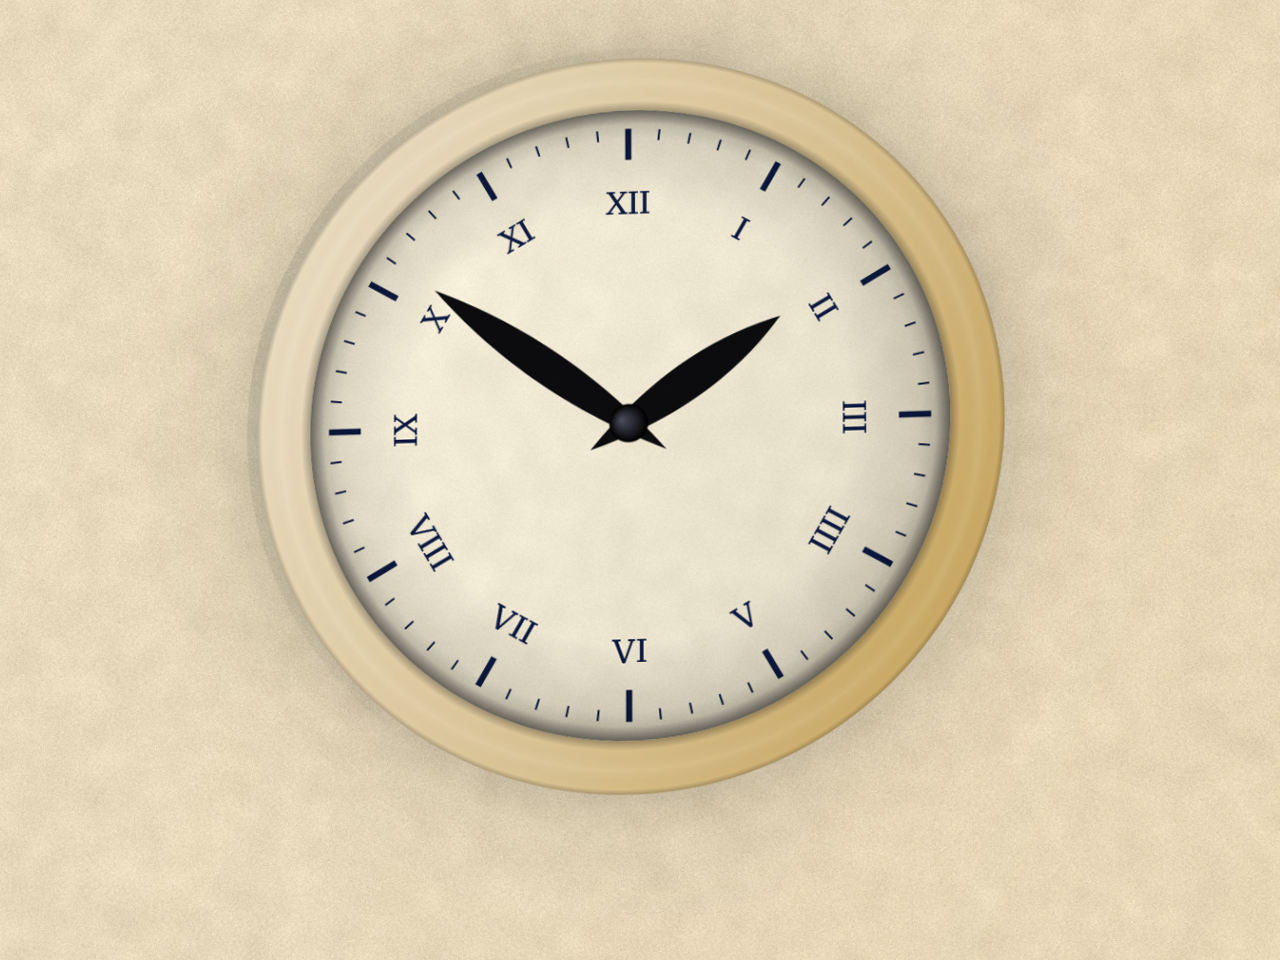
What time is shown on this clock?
1:51
